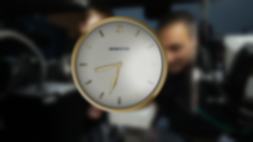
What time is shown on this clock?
8:33
